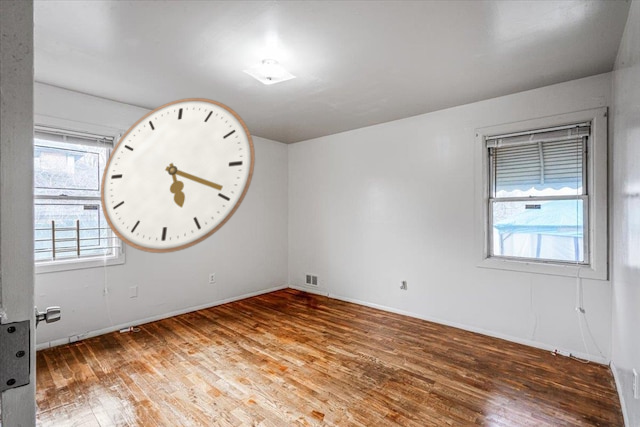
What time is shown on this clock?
5:19
